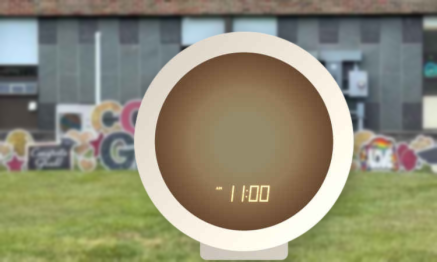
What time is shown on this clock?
11:00
